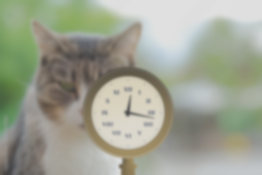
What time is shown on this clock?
12:17
